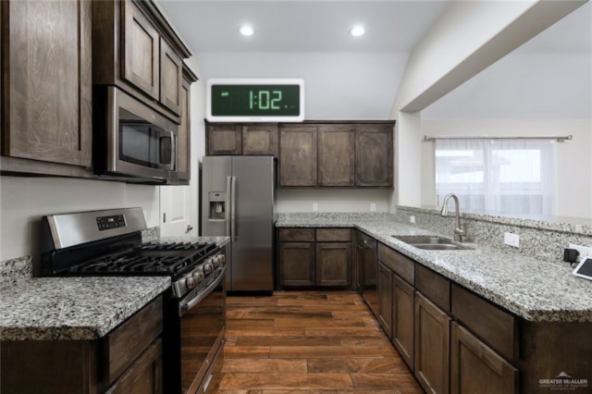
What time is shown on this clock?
1:02
